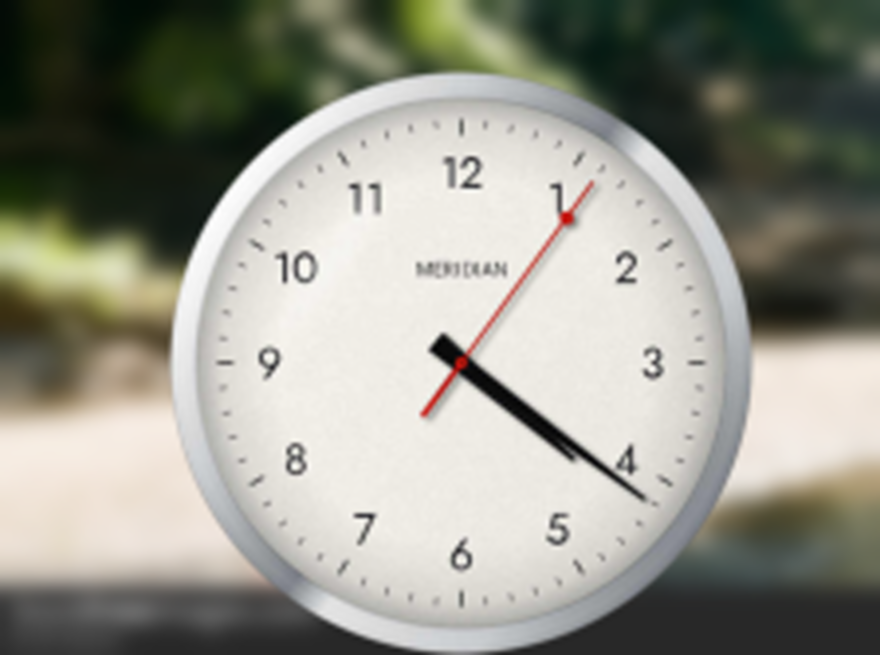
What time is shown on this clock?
4:21:06
